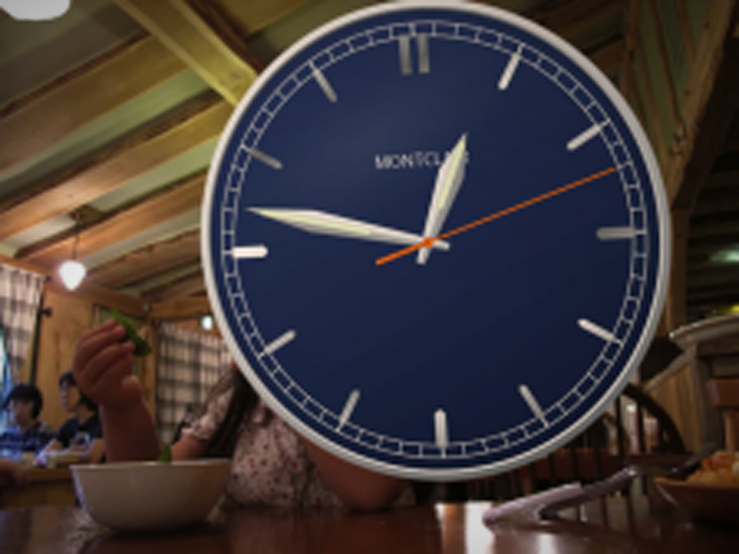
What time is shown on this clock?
12:47:12
